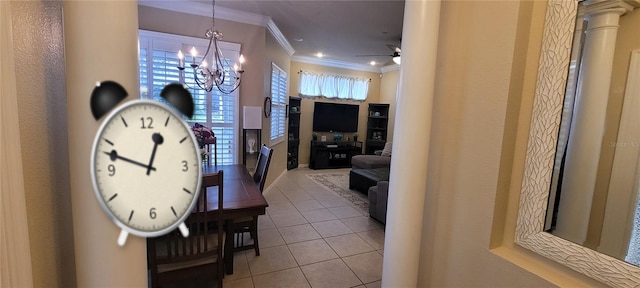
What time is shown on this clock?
12:48
